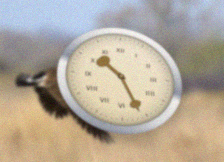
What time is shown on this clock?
10:26
